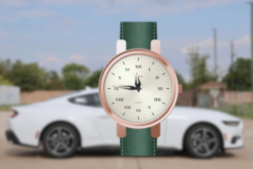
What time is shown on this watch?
11:46
